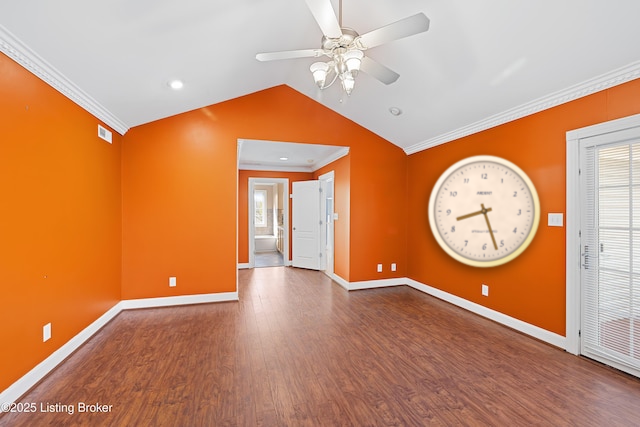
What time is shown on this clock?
8:27
